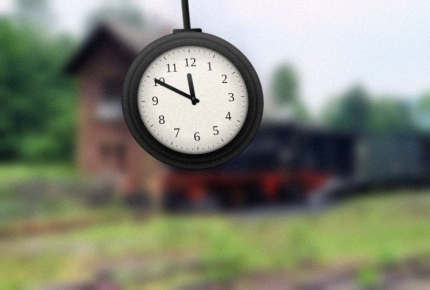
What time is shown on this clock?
11:50
